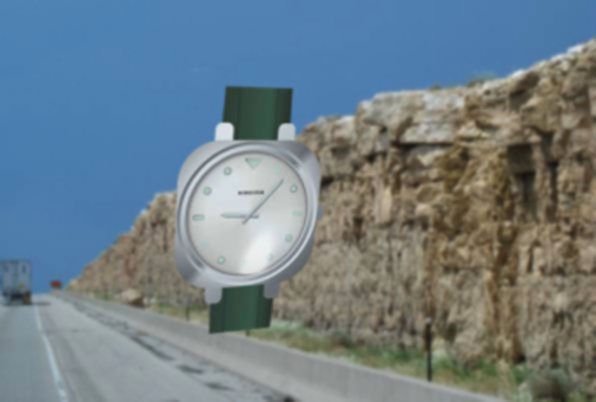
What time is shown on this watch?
9:07
